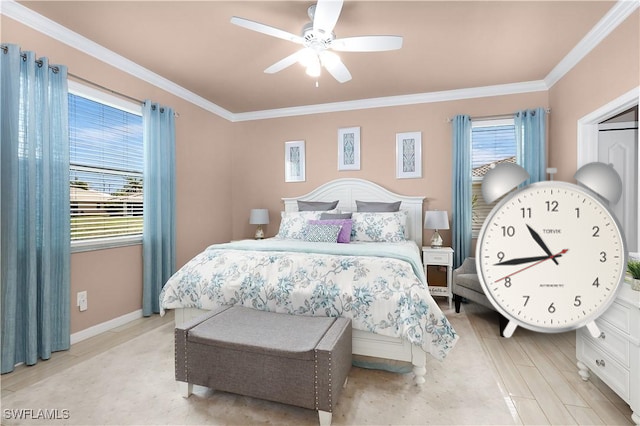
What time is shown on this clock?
10:43:41
